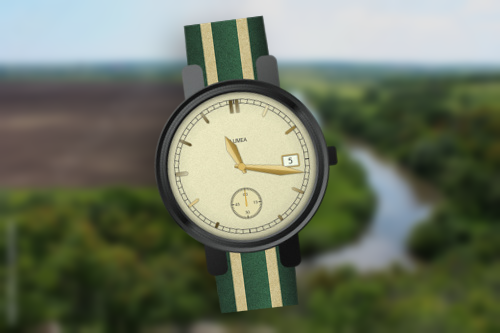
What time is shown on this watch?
11:17
